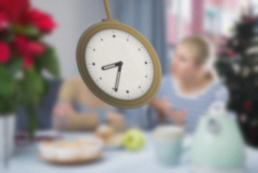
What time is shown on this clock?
8:34
